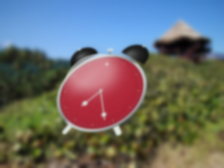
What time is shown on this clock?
7:27
